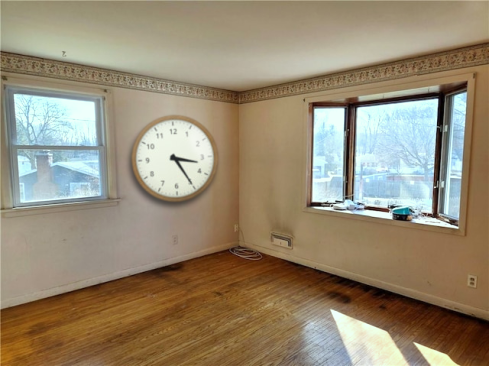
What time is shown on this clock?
3:25
